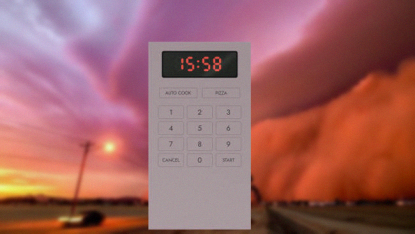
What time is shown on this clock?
15:58
